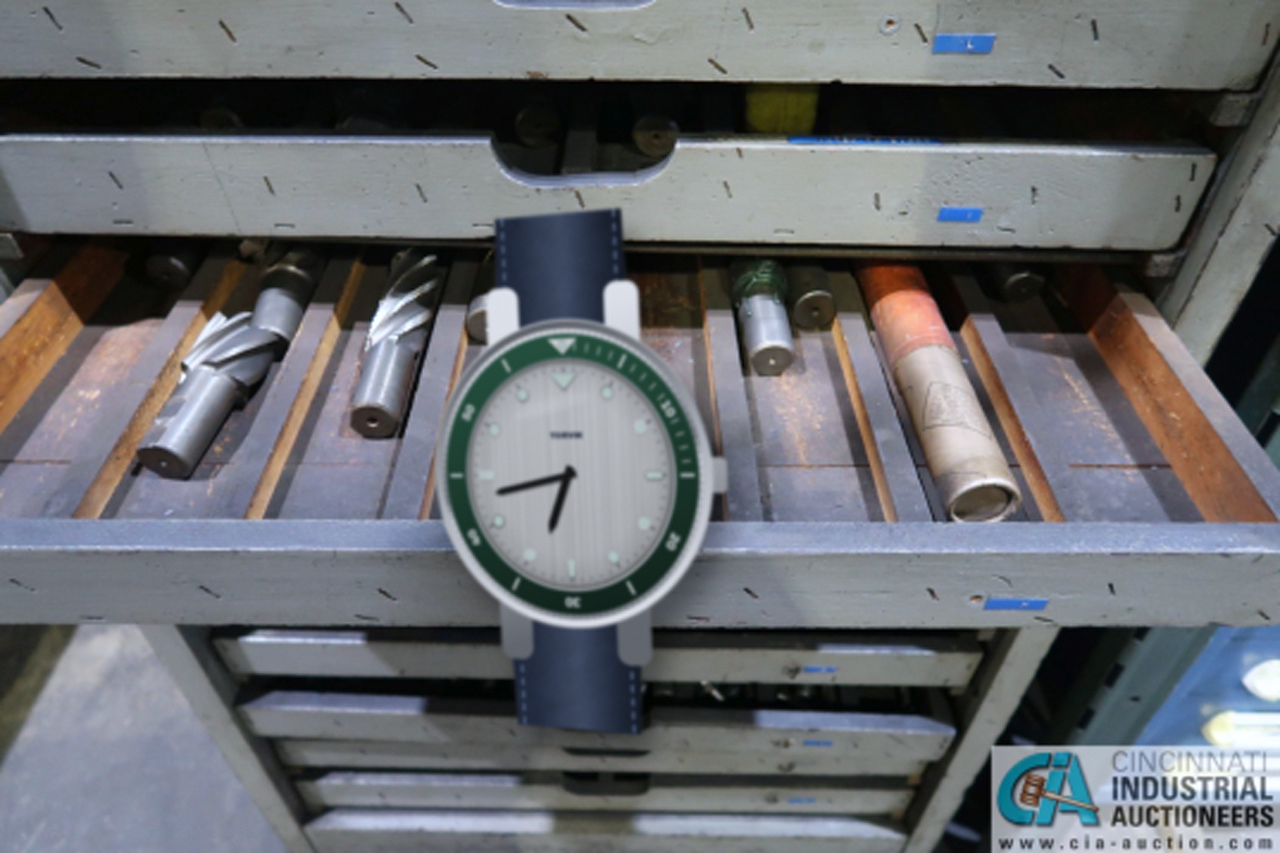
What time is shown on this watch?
6:43
